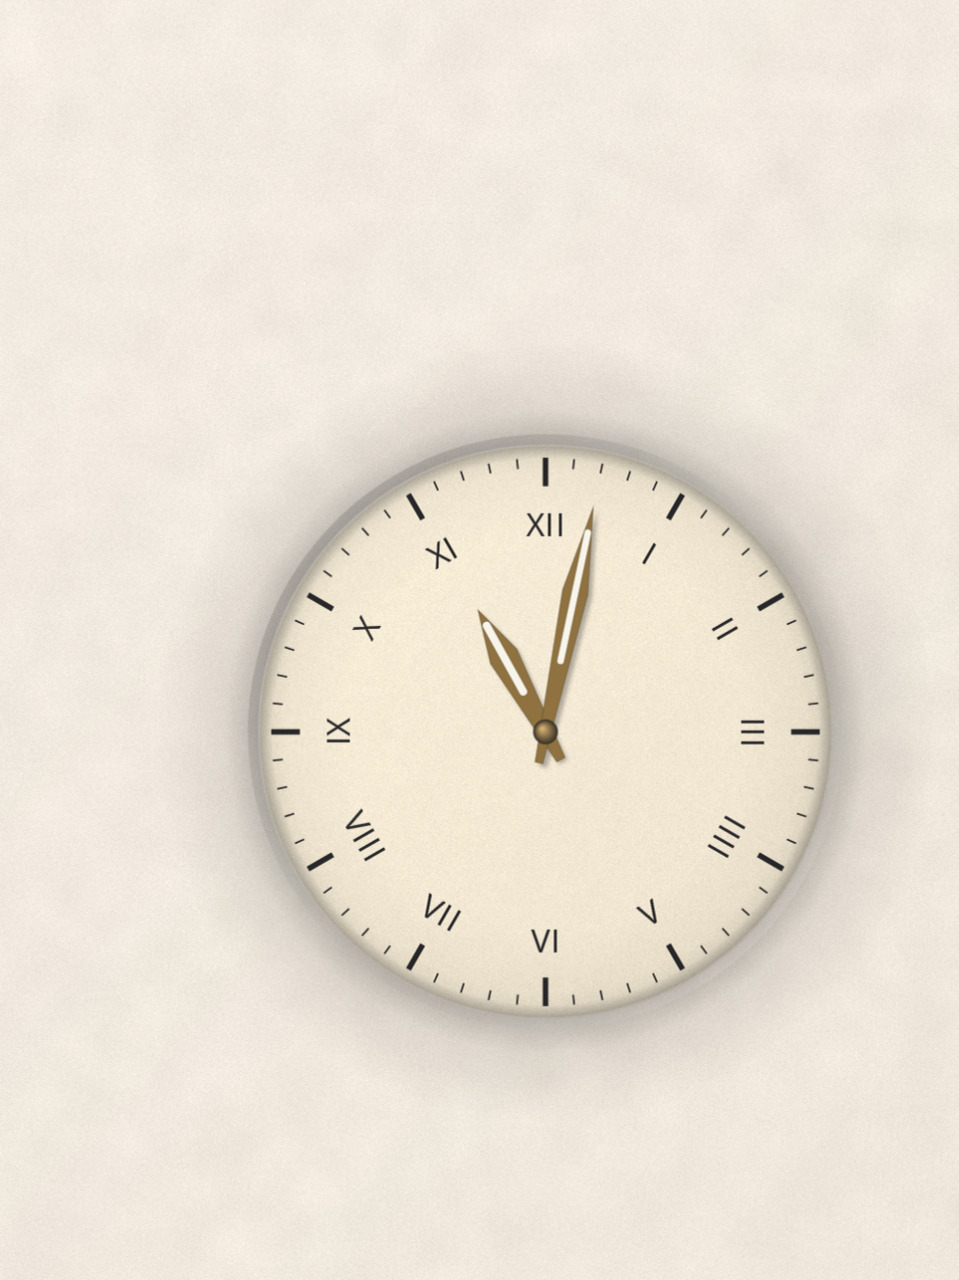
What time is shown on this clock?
11:02
